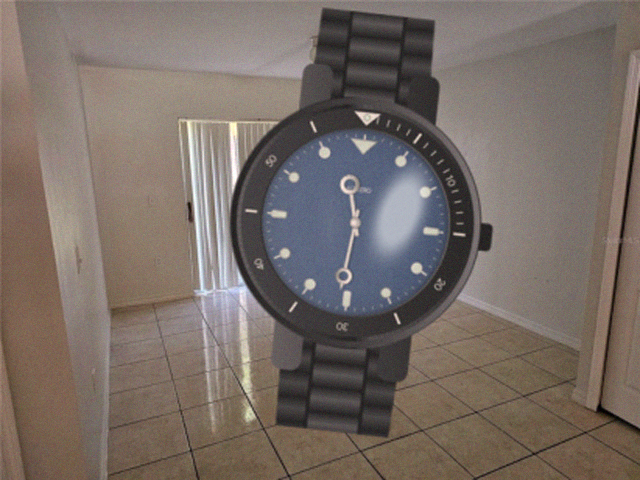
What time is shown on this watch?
11:31
